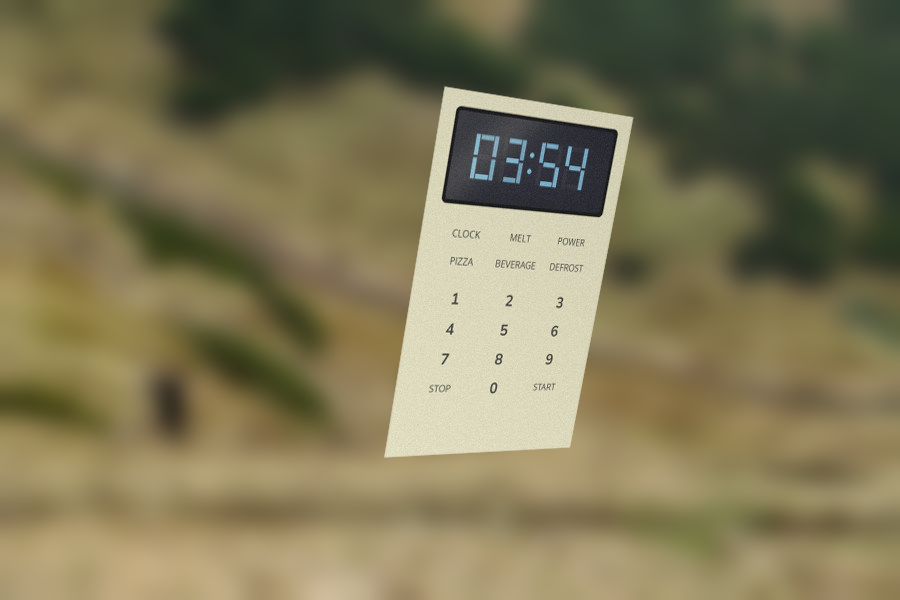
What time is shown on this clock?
3:54
